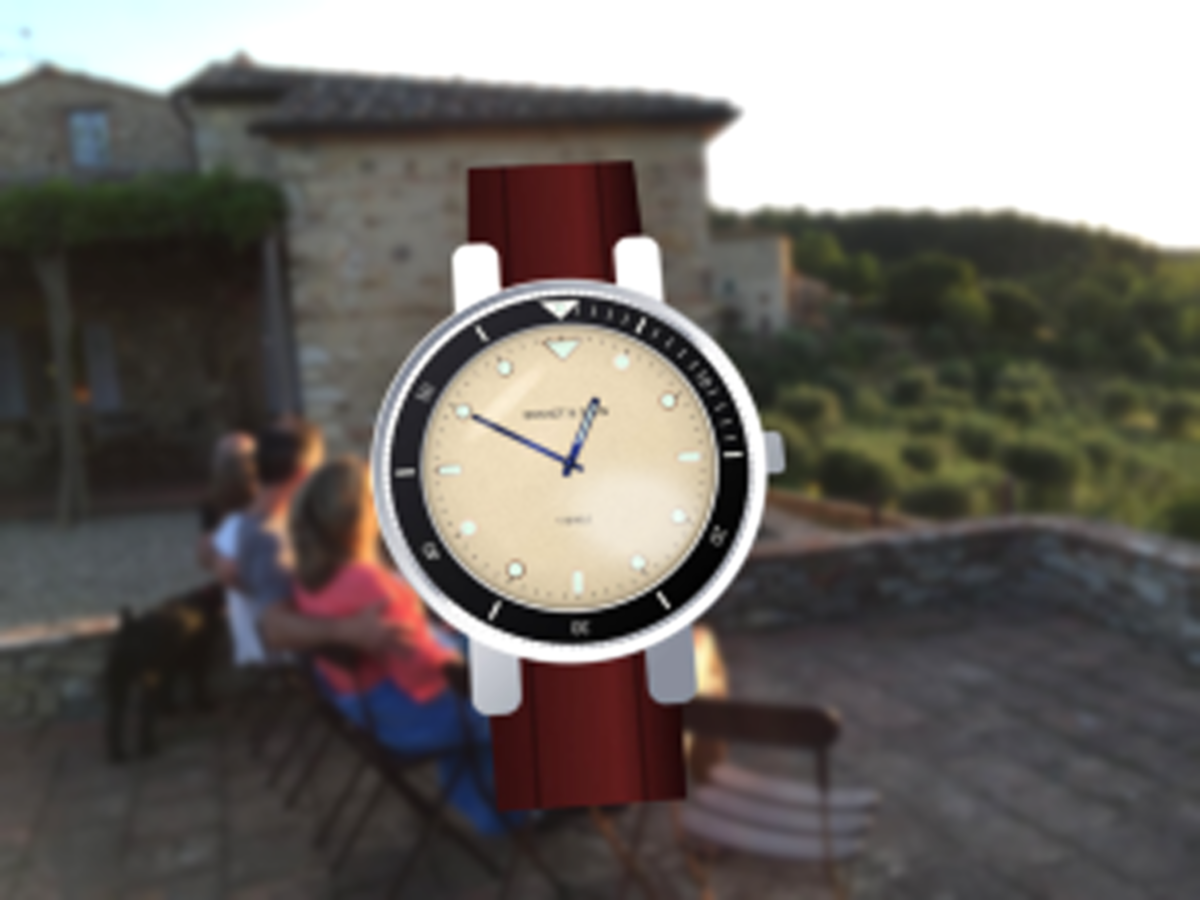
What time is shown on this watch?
12:50
